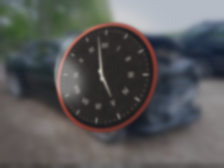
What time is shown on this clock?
4:58
